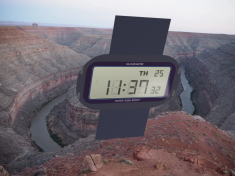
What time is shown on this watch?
11:37:32
